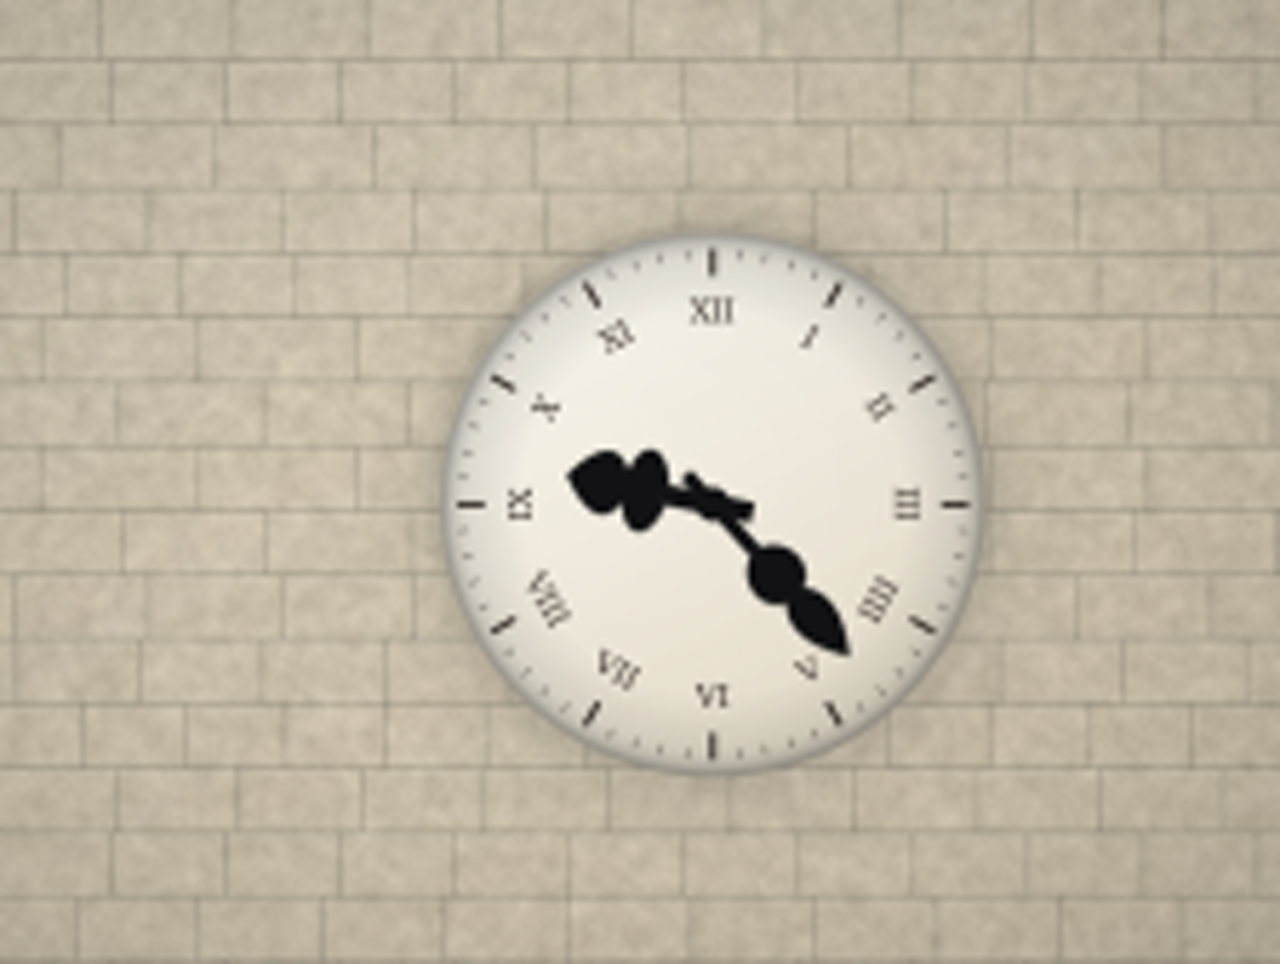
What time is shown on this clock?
9:23
